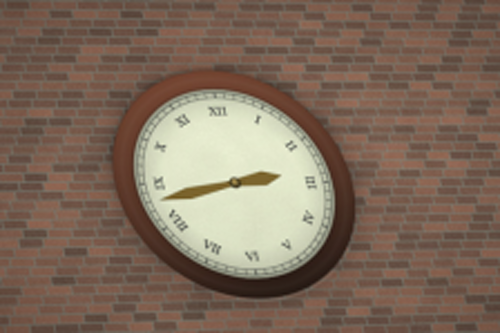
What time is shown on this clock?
2:43
